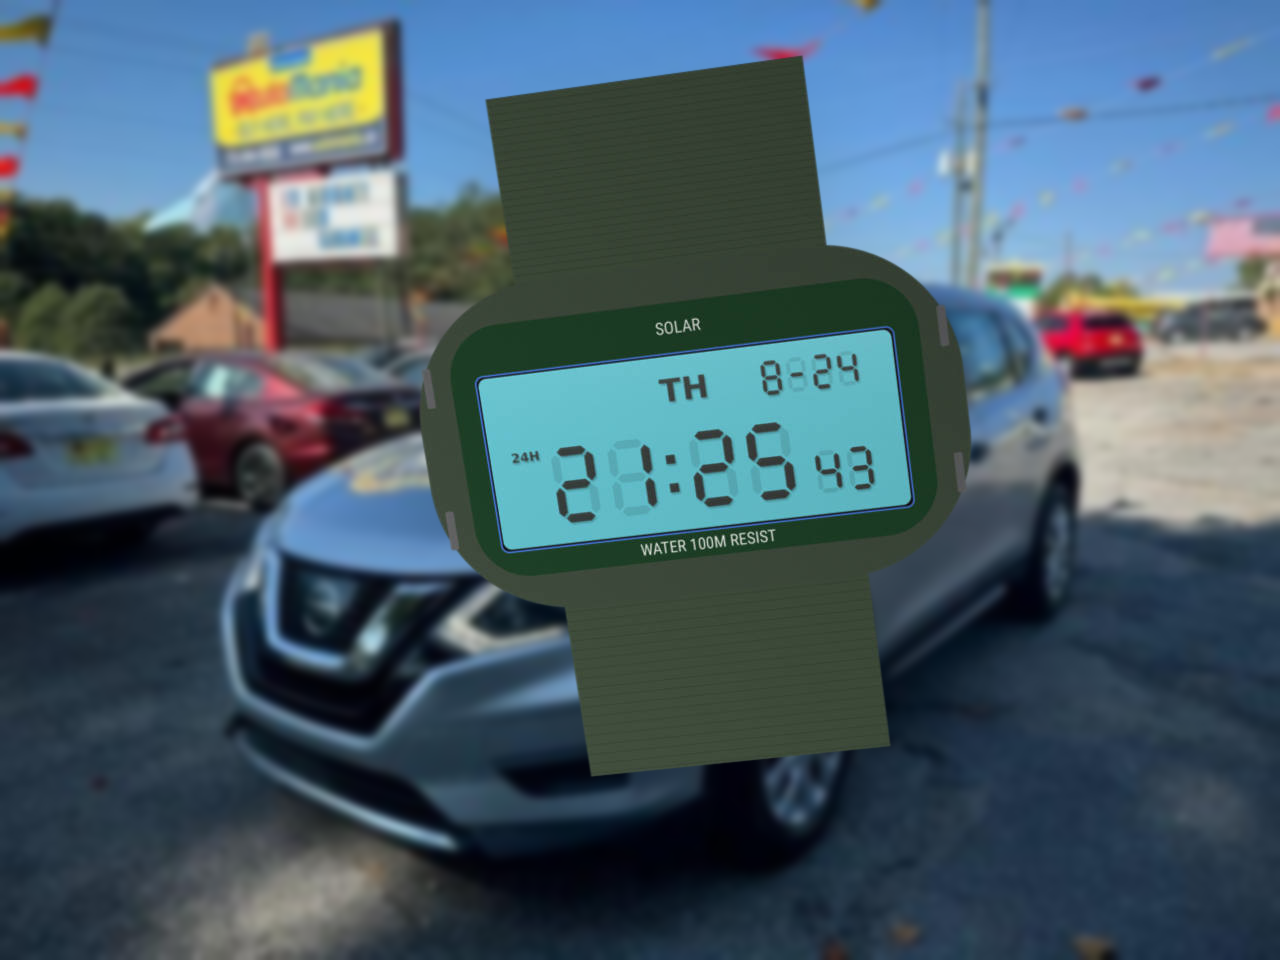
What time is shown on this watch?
21:25:43
